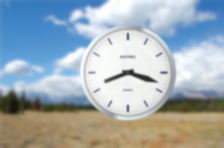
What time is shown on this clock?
8:18
